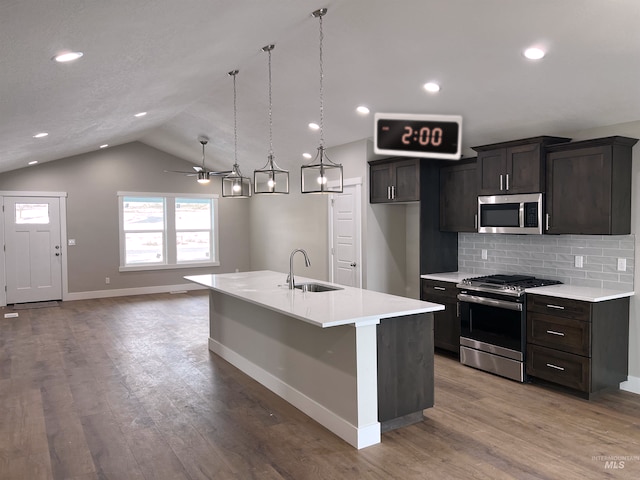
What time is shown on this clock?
2:00
